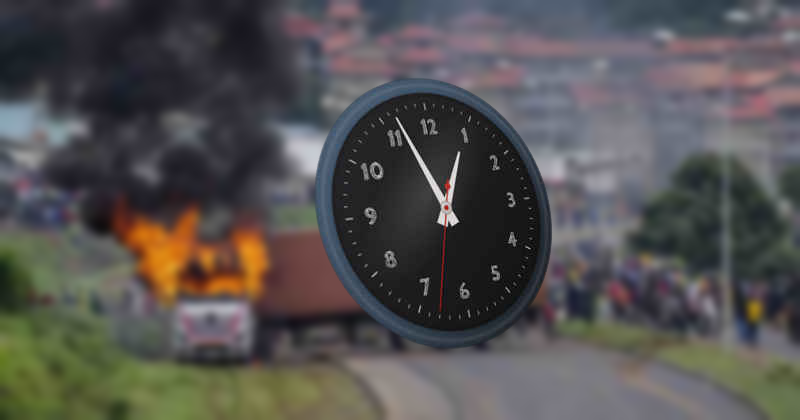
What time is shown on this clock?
12:56:33
